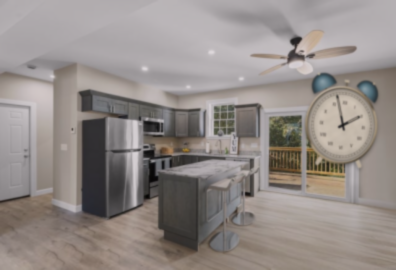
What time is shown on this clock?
1:57
